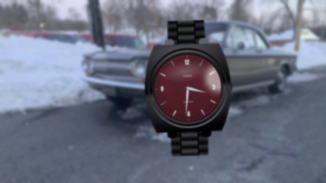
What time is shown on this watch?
3:31
